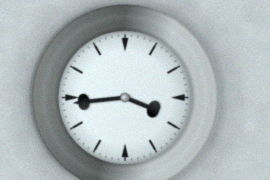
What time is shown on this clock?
3:44
